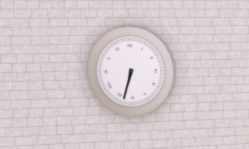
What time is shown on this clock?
6:33
